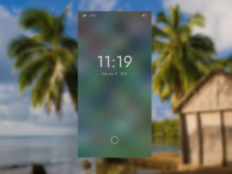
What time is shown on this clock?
11:19
